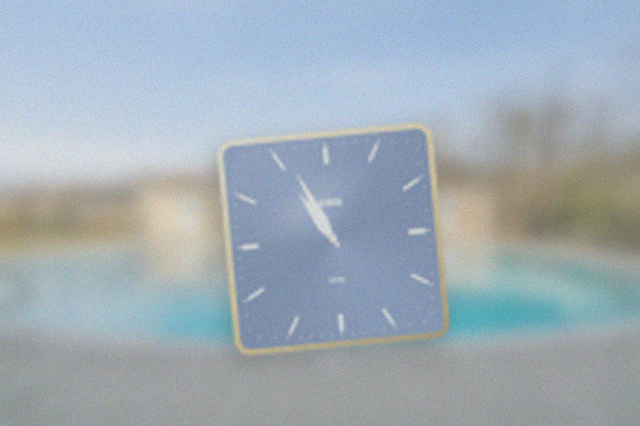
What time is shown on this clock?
10:56
